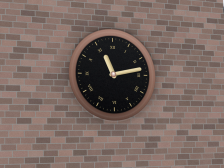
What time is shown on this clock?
11:13
